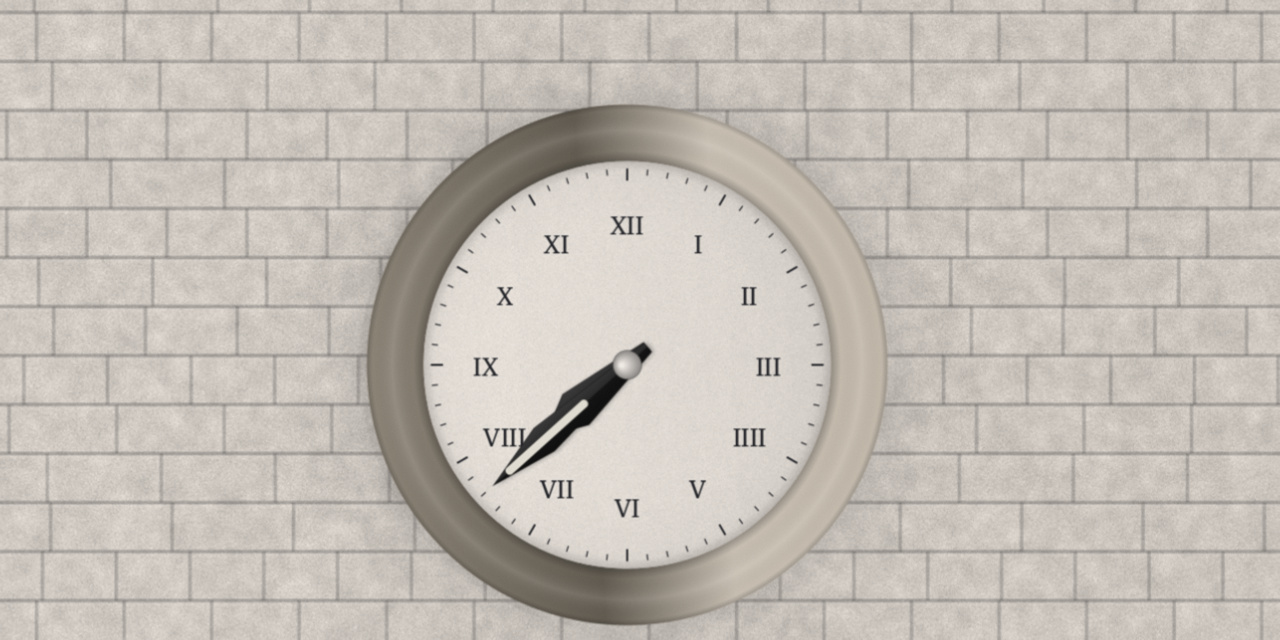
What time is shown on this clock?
7:38
